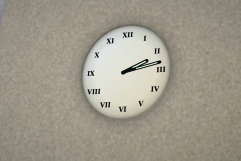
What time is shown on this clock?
2:13
